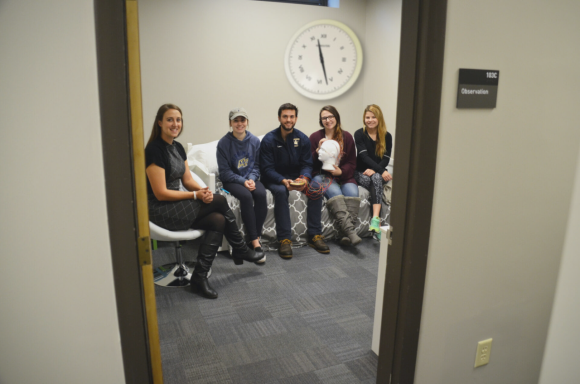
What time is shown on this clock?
11:27
